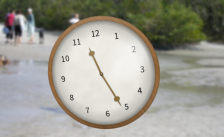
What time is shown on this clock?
11:26
